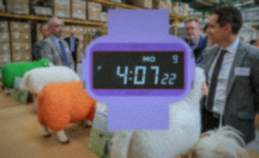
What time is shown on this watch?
4:07:22
